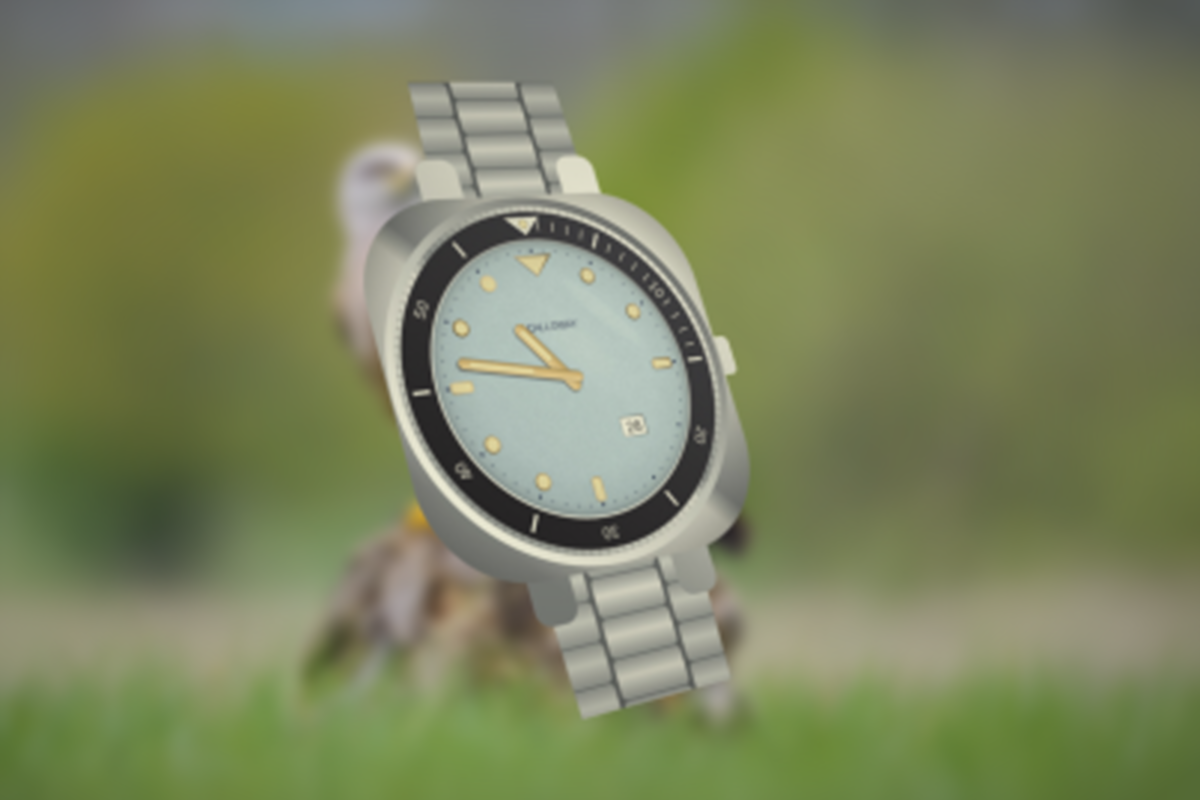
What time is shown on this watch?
10:47
